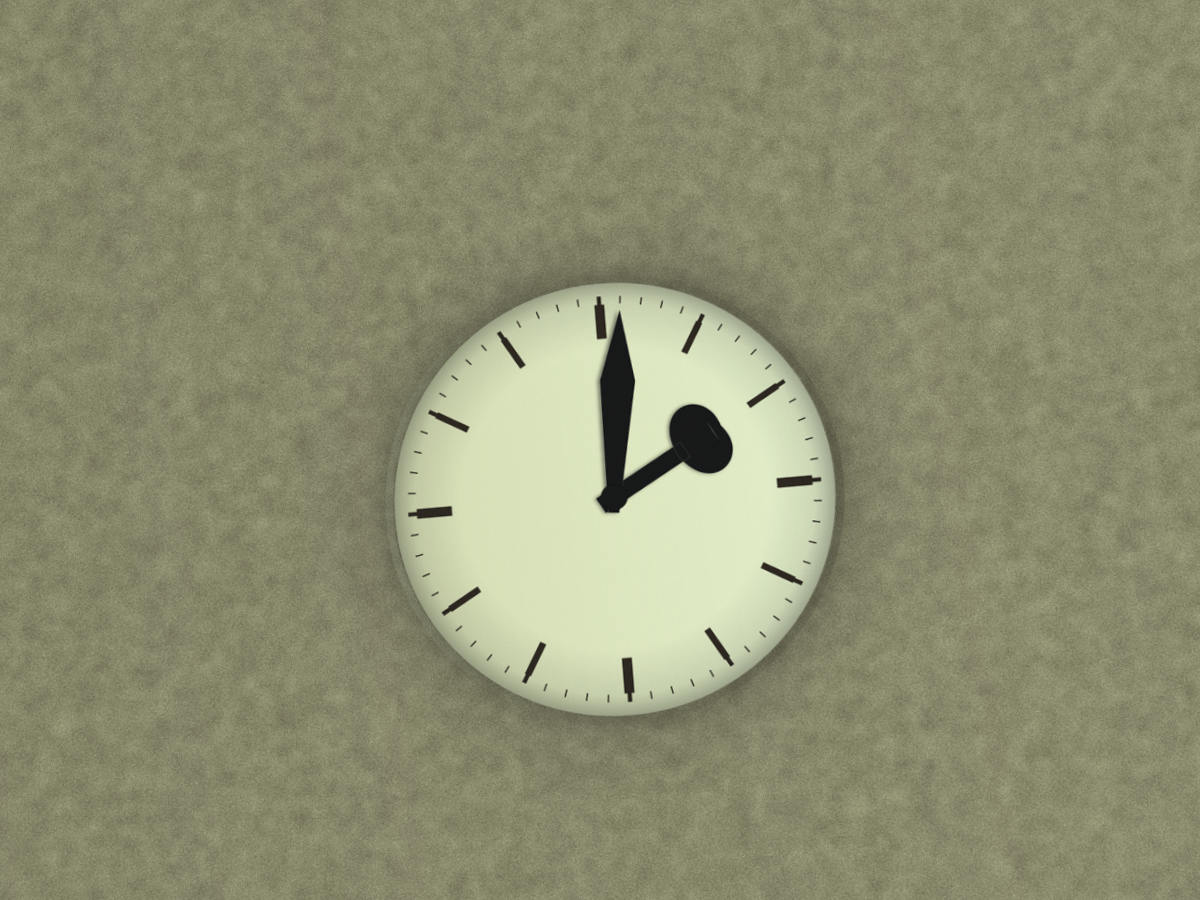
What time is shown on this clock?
2:01
